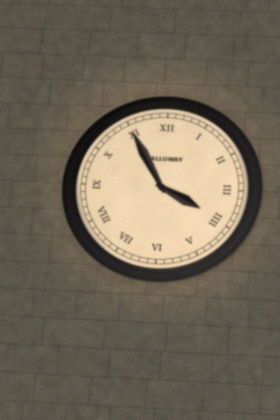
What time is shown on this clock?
3:55
